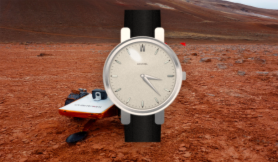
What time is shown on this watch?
3:23
